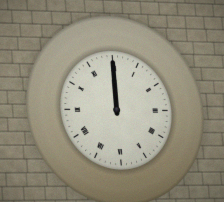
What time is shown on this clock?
12:00
